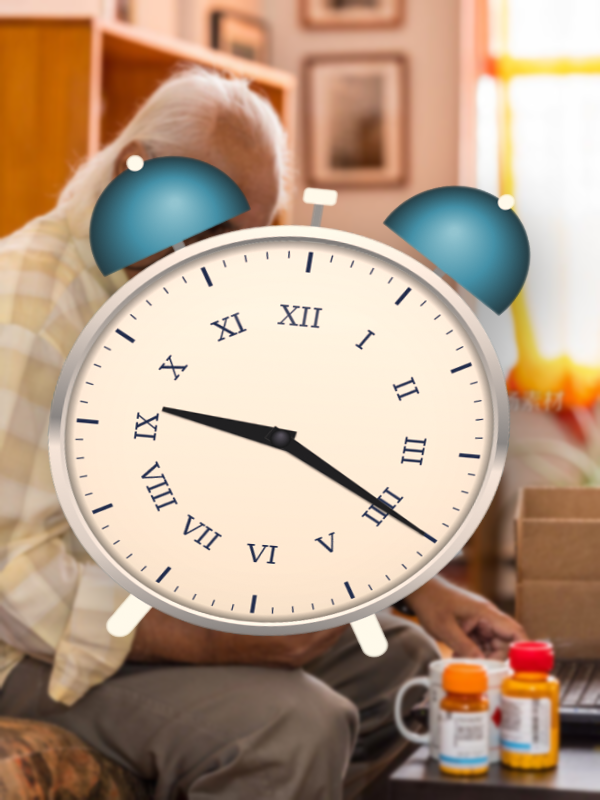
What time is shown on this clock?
9:20
